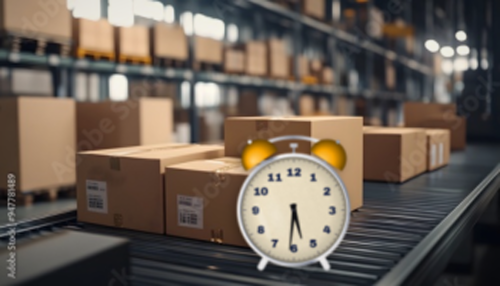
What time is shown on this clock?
5:31
